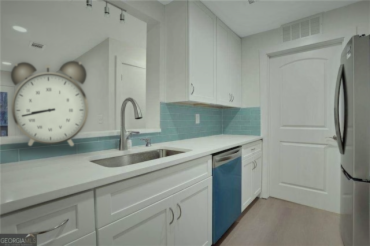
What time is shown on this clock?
8:43
